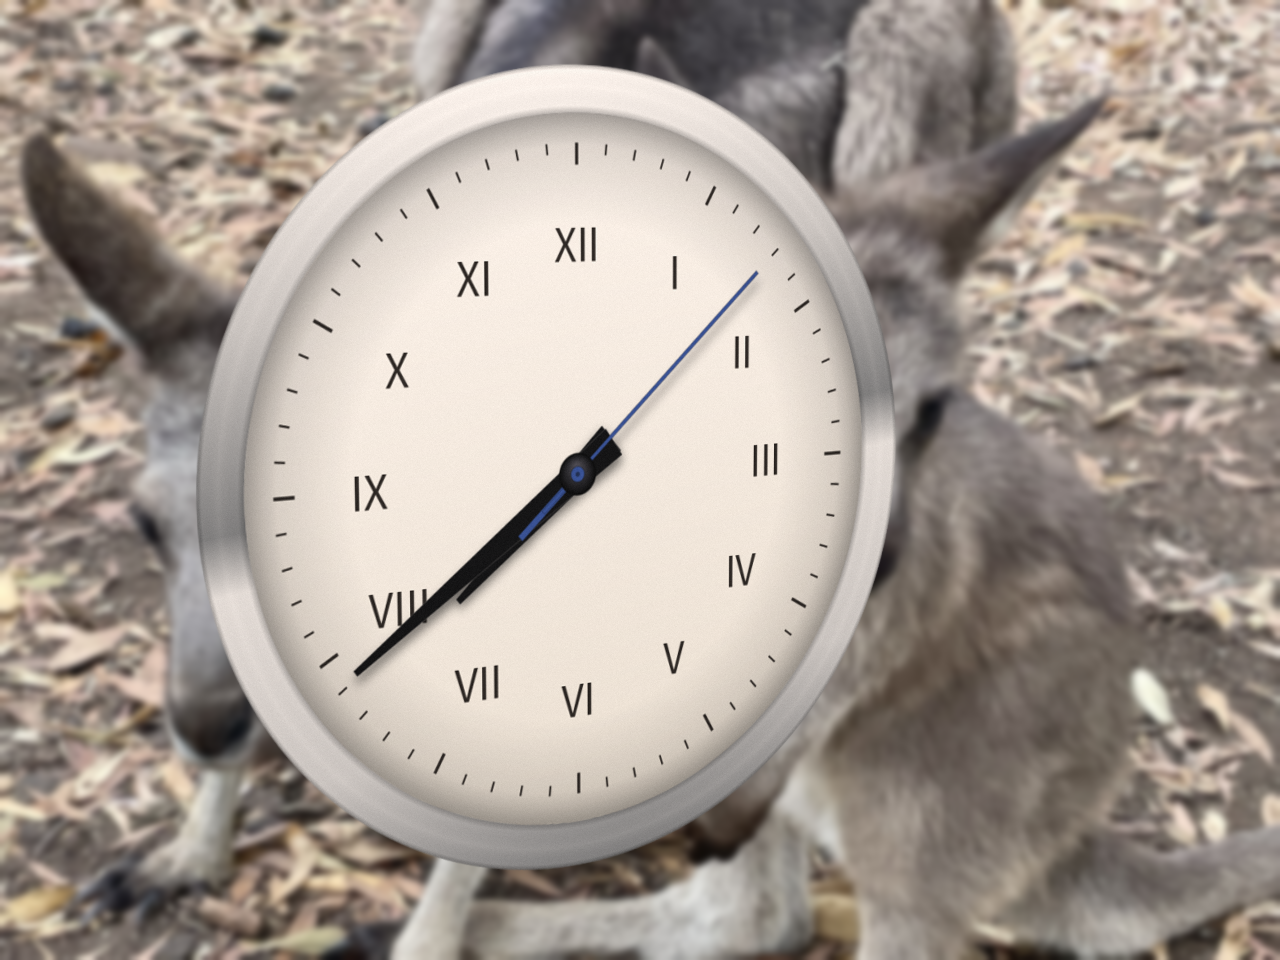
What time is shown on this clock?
7:39:08
